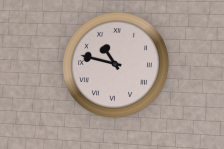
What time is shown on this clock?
10:47
